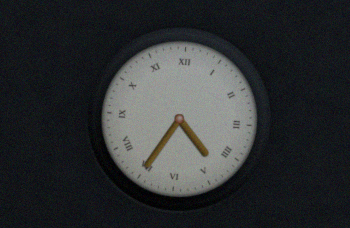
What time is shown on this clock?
4:35
